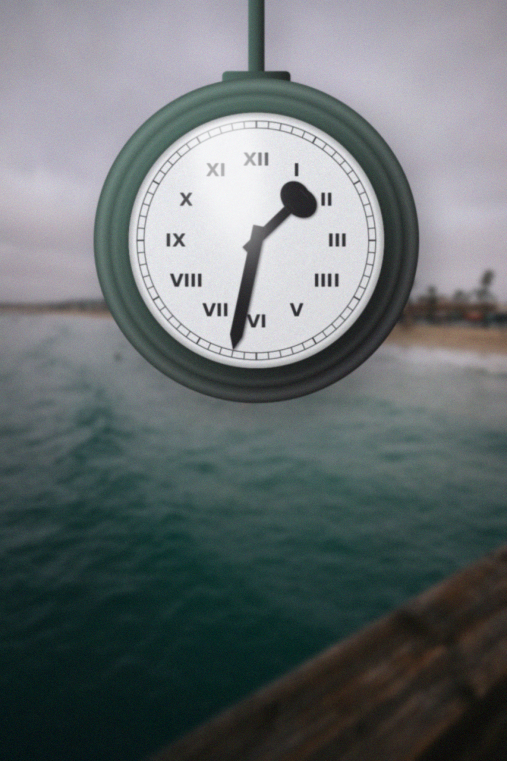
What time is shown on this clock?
1:32
